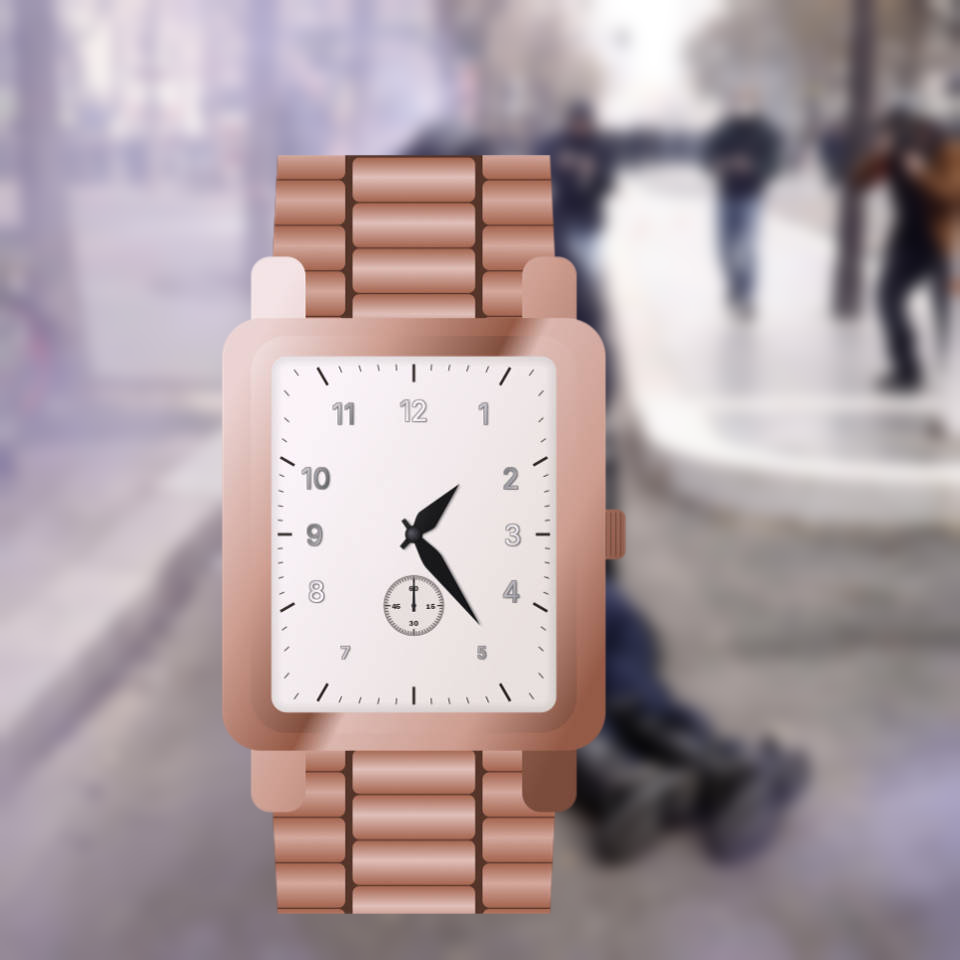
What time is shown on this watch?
1:24
